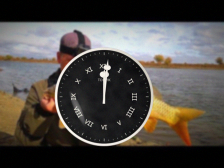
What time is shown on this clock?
12:01
